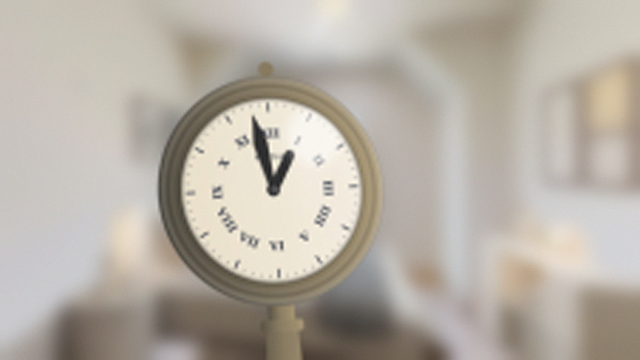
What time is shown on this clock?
12:58
